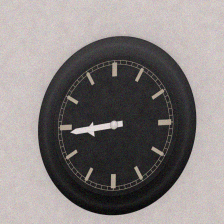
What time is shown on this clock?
8:44
